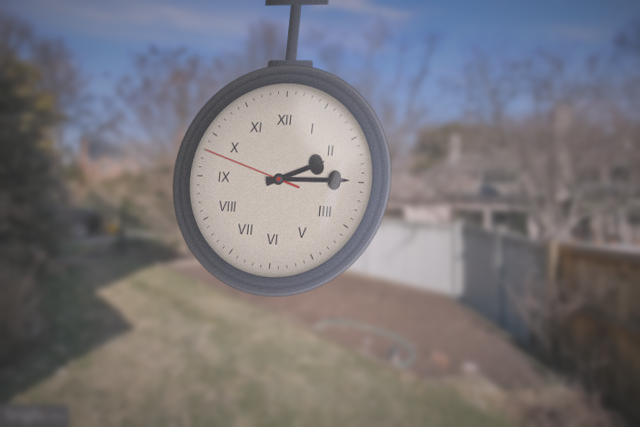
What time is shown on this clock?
2:14:48
